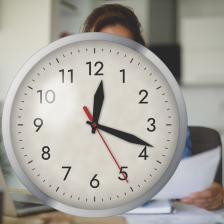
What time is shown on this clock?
12:18:25
